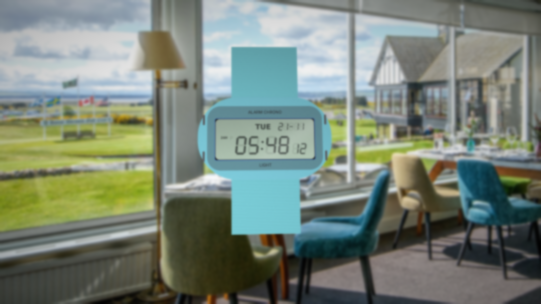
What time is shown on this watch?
5:48:12
